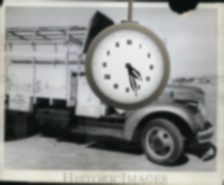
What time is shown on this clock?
4:27
